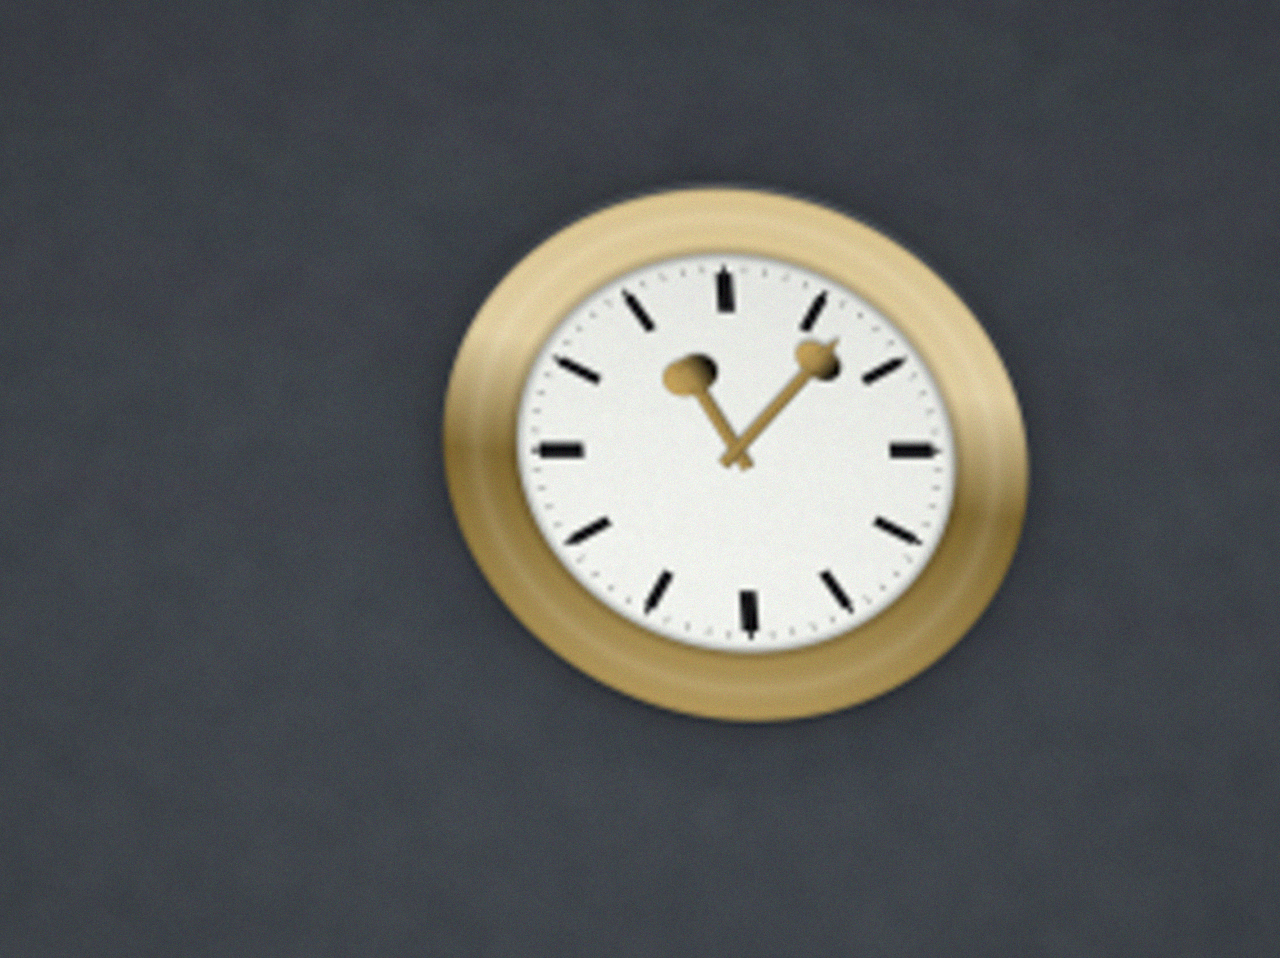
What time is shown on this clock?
11:07
